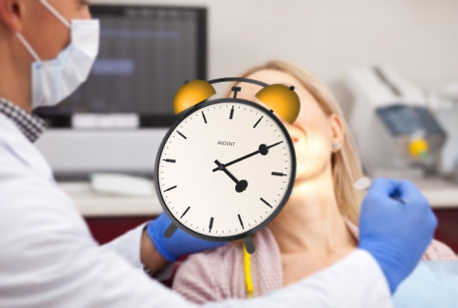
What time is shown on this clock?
4:10
